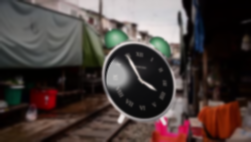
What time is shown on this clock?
3:55
